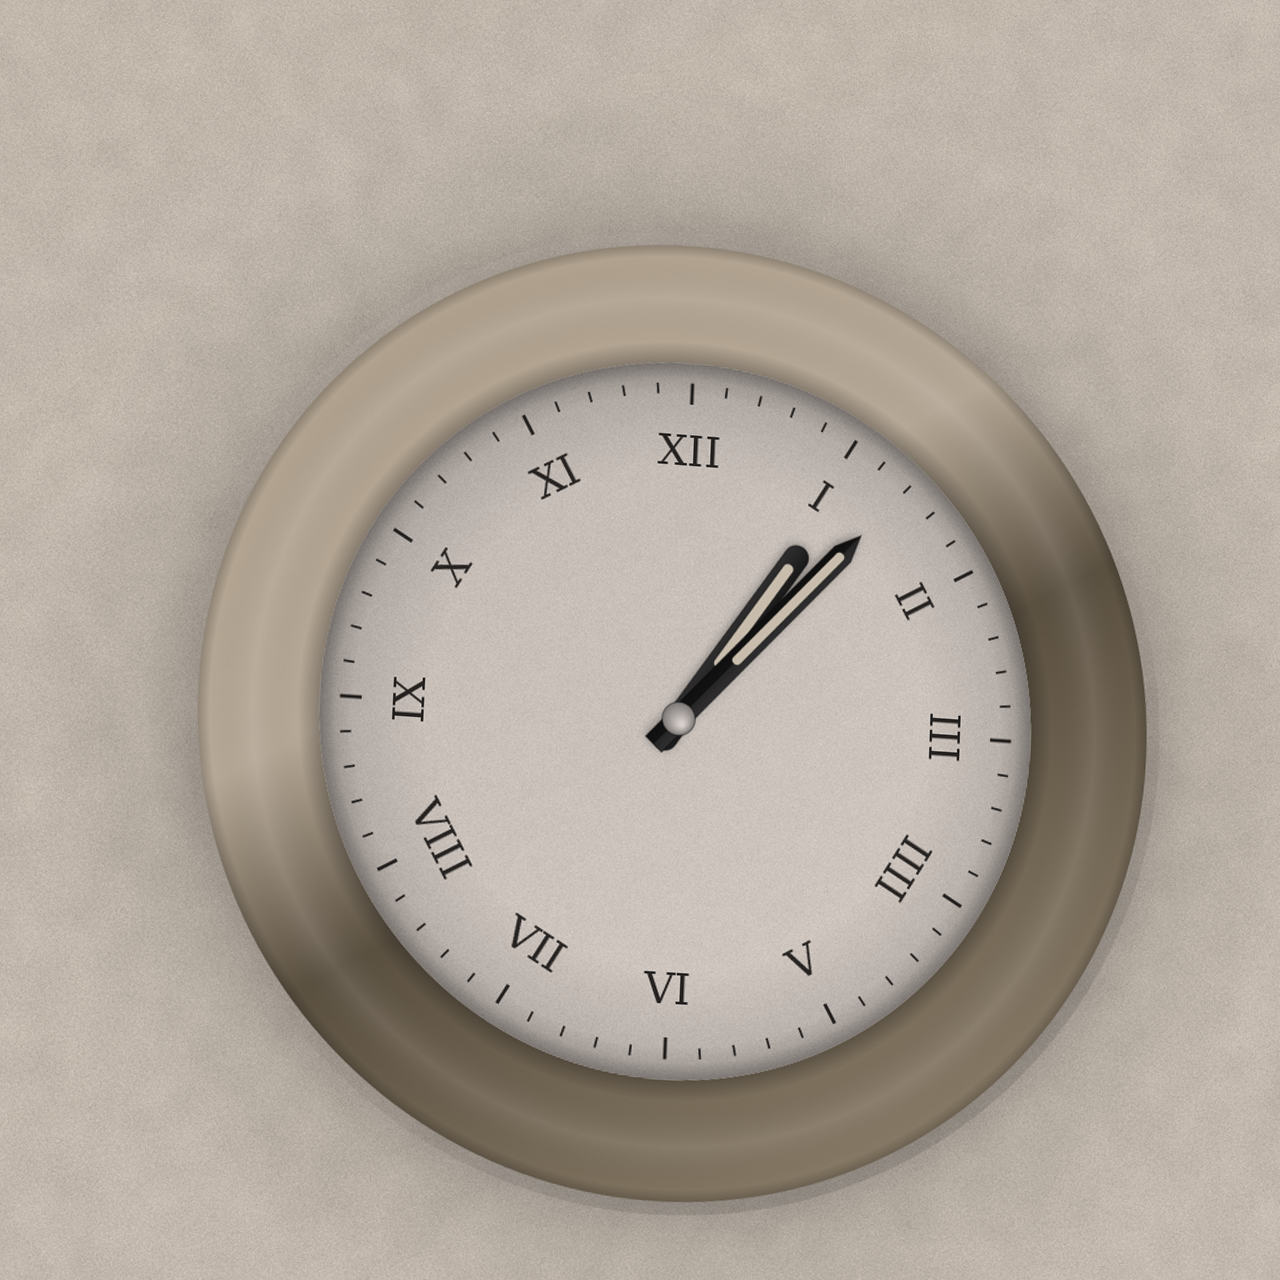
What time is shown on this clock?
1:07
